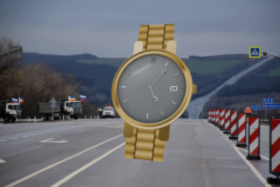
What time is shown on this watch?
5:06
